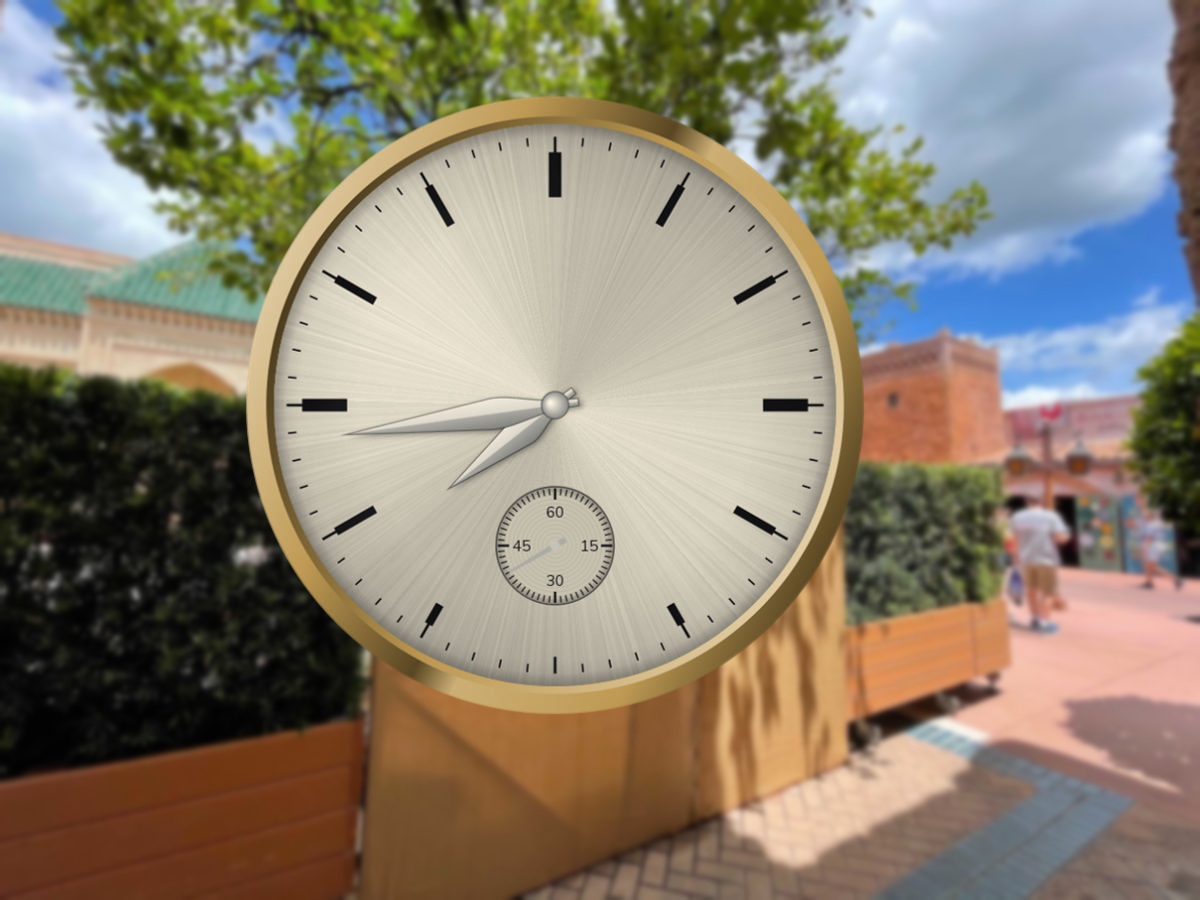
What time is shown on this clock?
7:43:40
